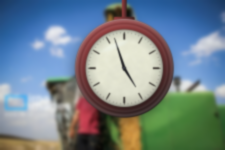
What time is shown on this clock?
4:57
